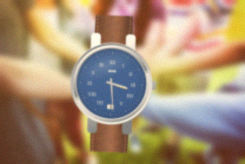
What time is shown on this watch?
3:29
